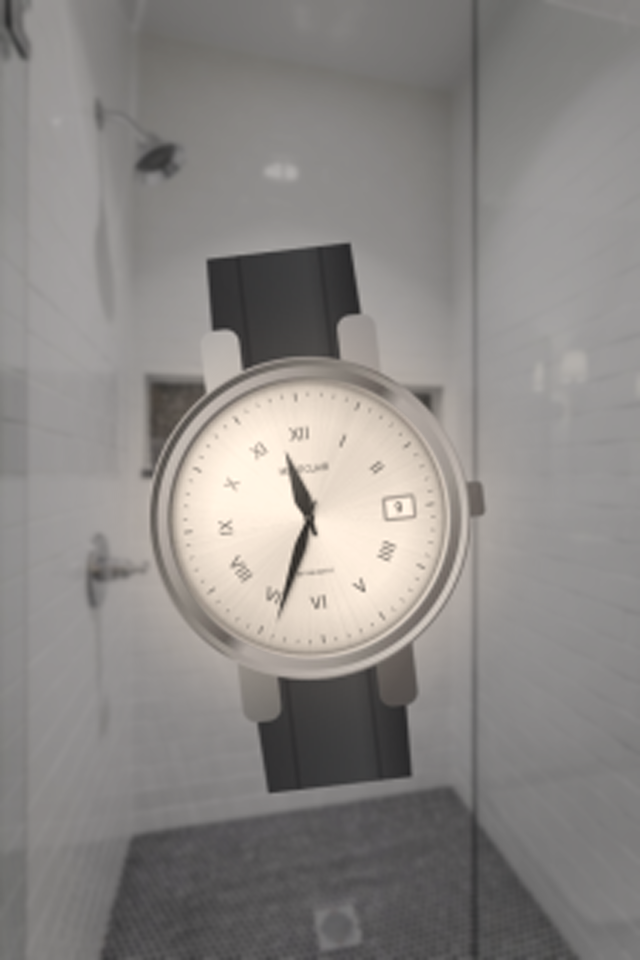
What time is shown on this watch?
11:34
